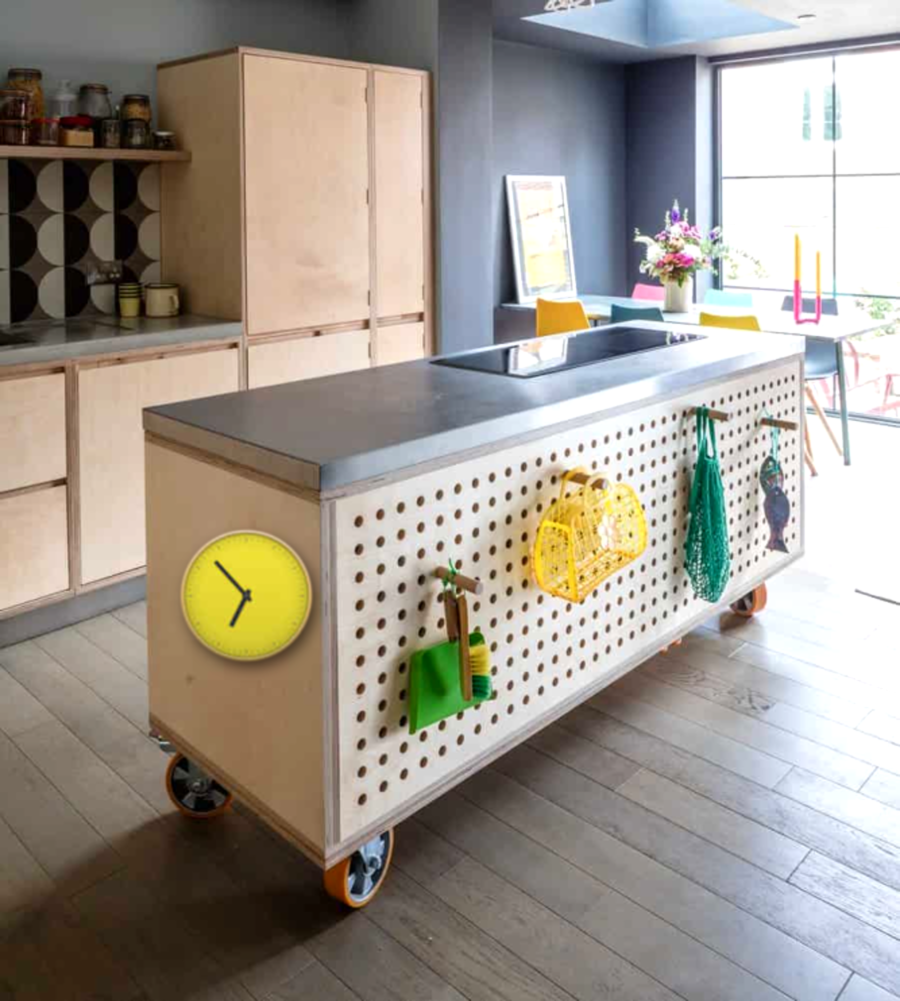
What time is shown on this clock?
6:53
